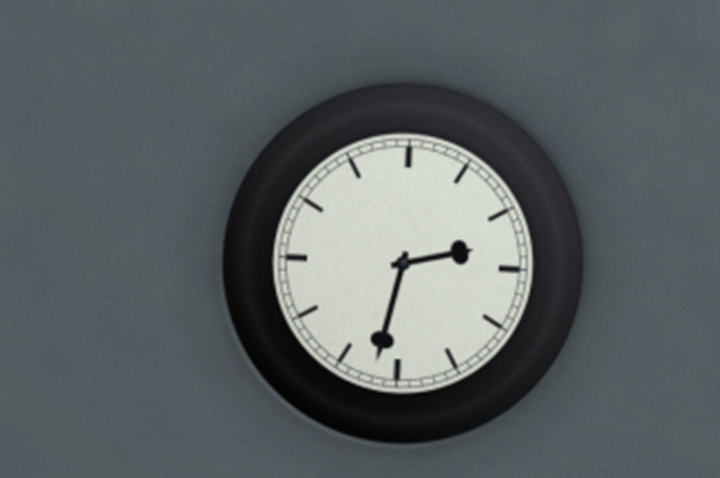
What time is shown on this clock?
2:32
